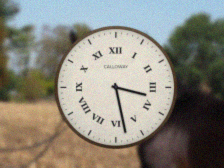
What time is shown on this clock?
3:28
